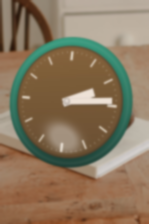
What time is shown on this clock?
2:14
